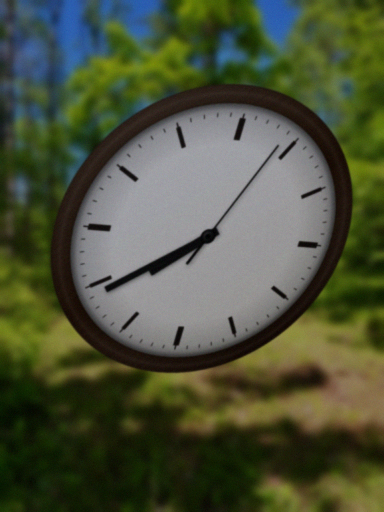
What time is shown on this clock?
7:39:04
